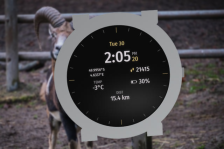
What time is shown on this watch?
2:05
